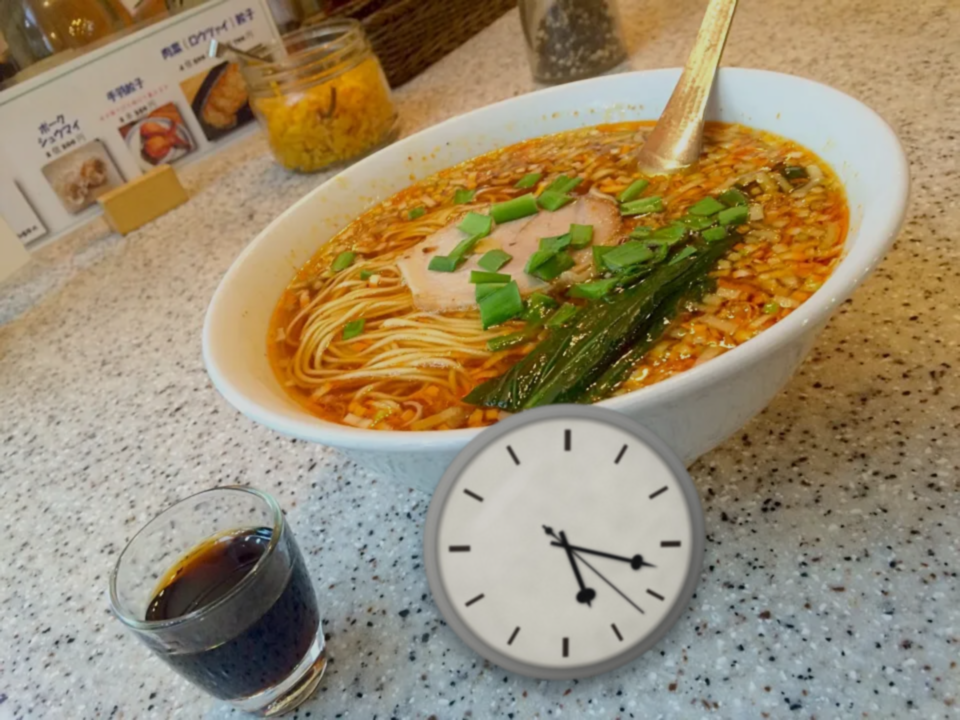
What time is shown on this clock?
5:17:22
